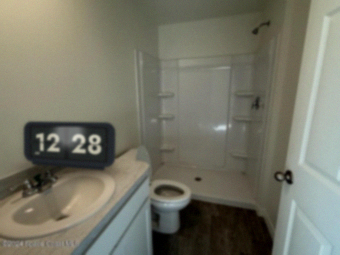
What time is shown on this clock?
12:28
